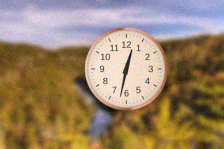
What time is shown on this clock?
12:32
